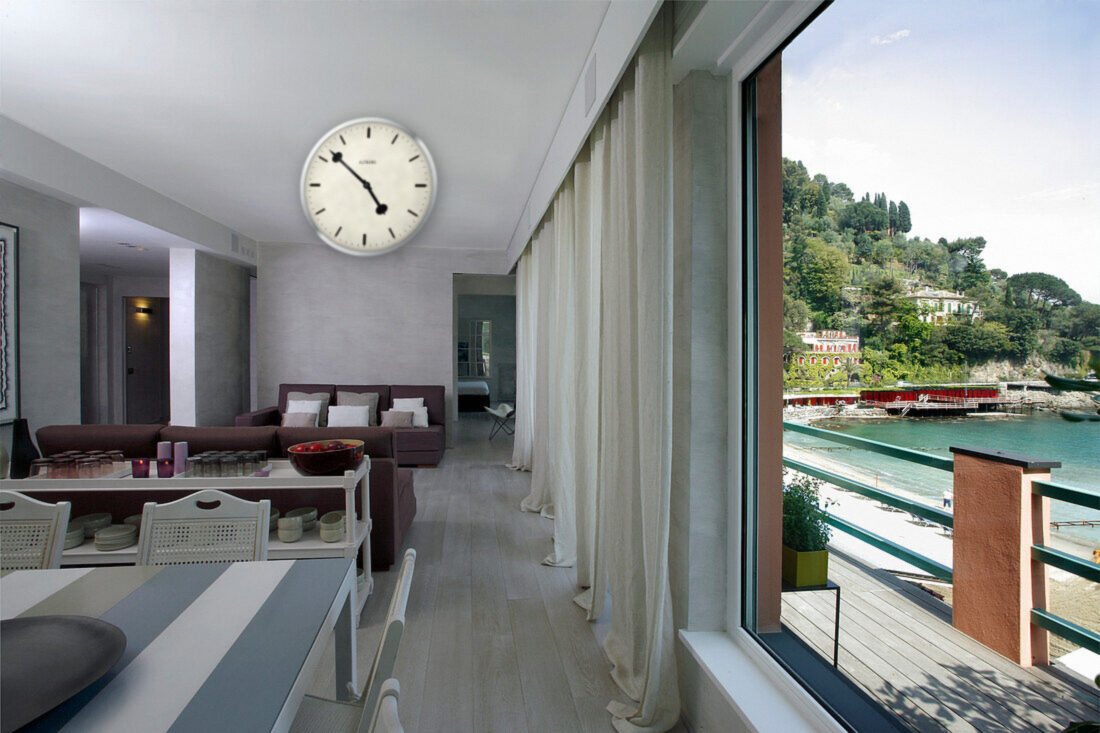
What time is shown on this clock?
4:52
